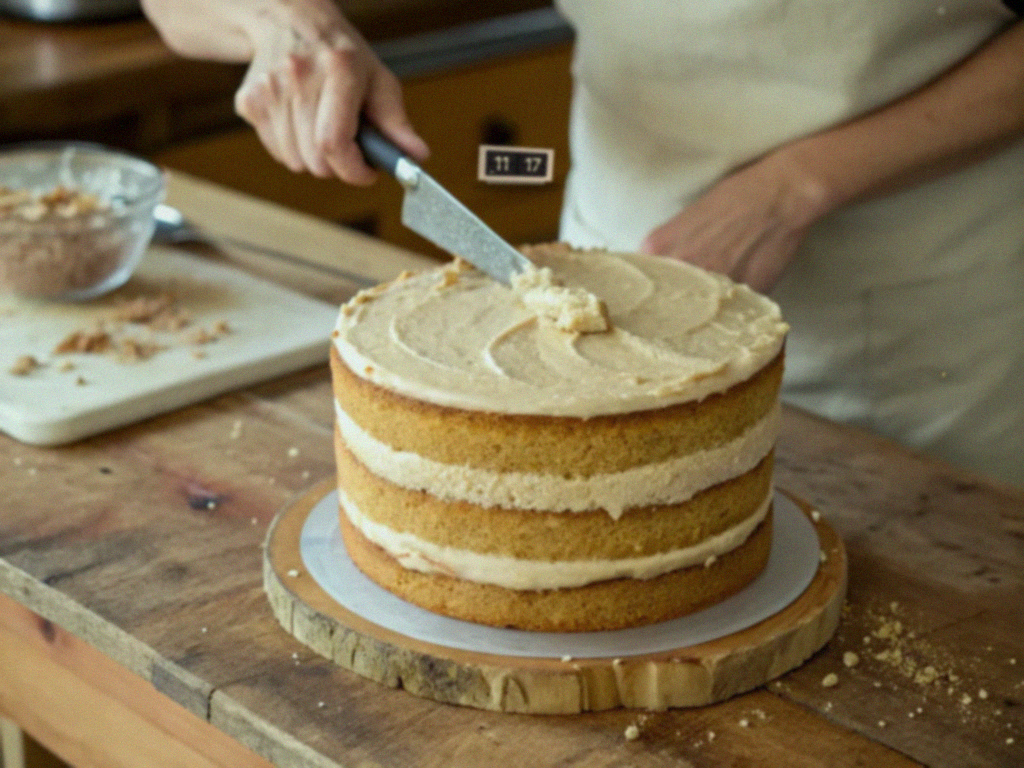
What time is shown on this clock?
11:17
